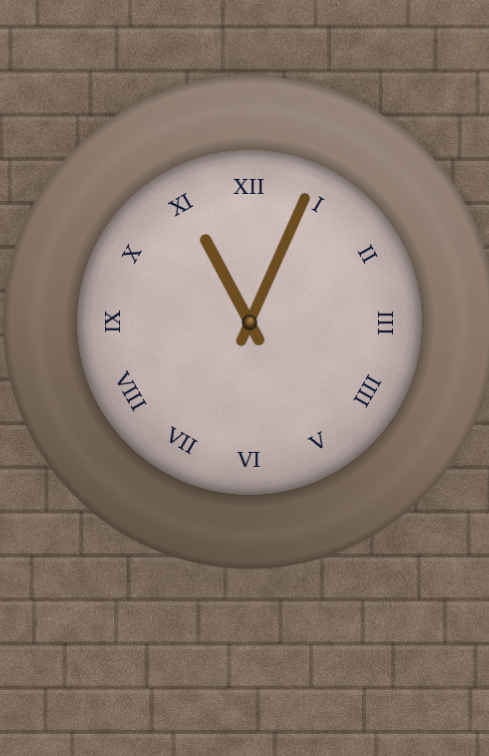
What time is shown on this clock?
11:04
